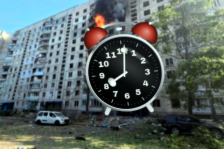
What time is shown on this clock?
8:01
